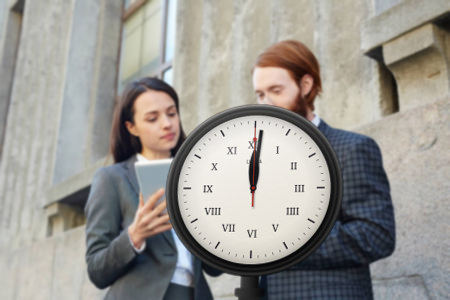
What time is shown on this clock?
12:01:00
